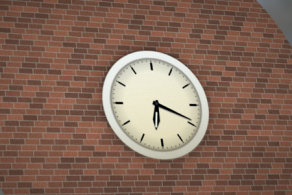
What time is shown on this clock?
6:19
